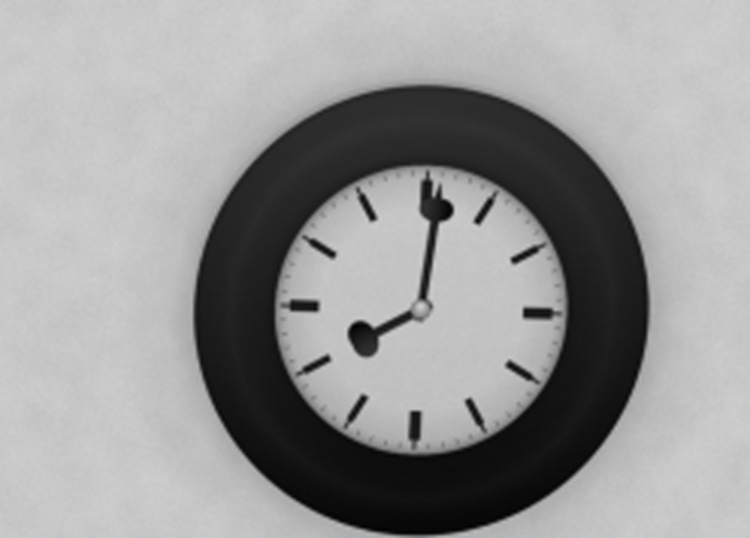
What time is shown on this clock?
8:01
